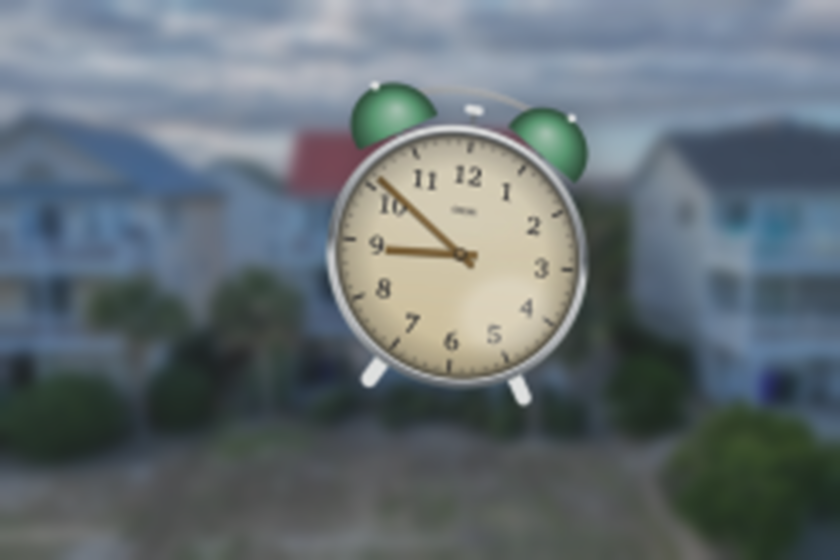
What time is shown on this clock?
8:51
